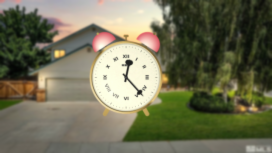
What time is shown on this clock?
12:23
